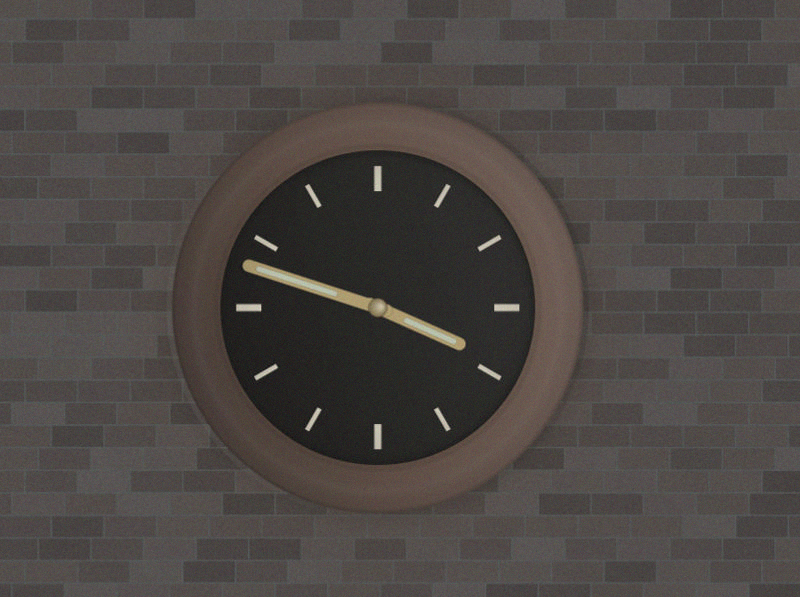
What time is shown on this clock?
3:48
